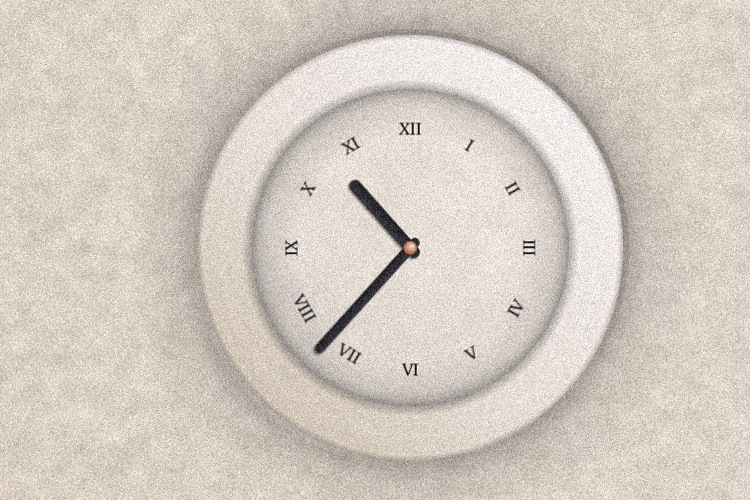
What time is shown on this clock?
10:37
